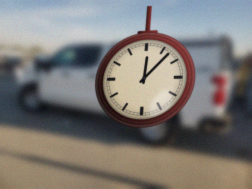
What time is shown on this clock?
12:07
